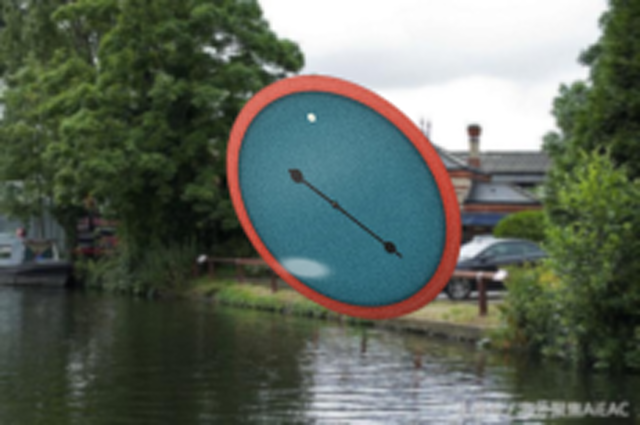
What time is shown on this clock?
10:22
